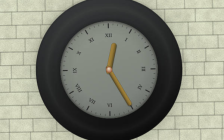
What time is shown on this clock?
12:25
